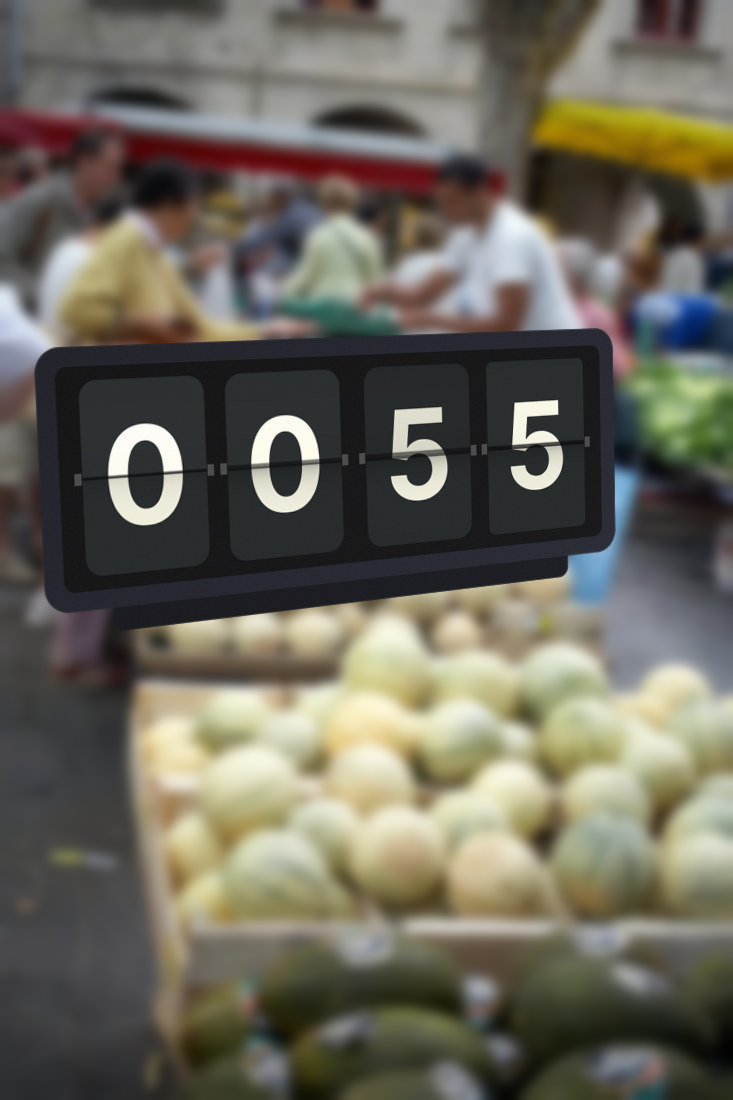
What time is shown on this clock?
0:55
